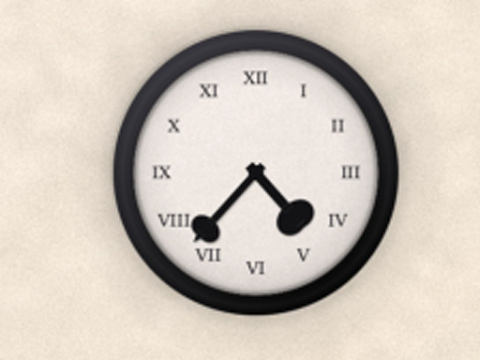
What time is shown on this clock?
4:37
